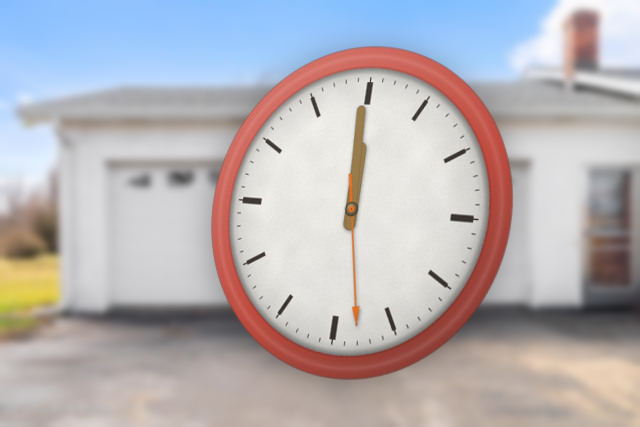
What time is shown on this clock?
11:59:28
